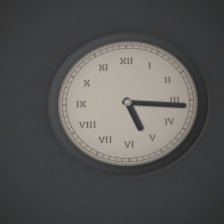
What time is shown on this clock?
5:16
